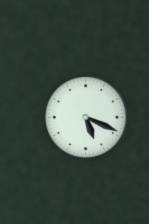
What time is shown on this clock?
5:19
